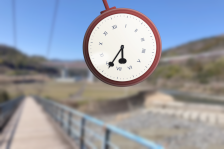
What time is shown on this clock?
6:39
